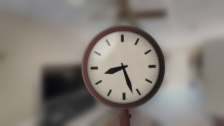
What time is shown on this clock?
8:27
